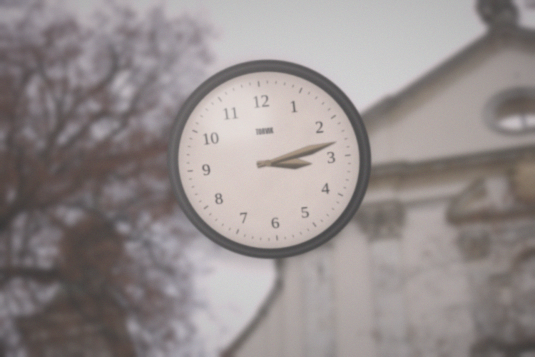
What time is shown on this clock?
3:13
